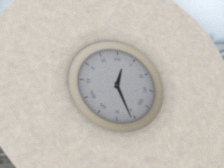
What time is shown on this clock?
12:26
